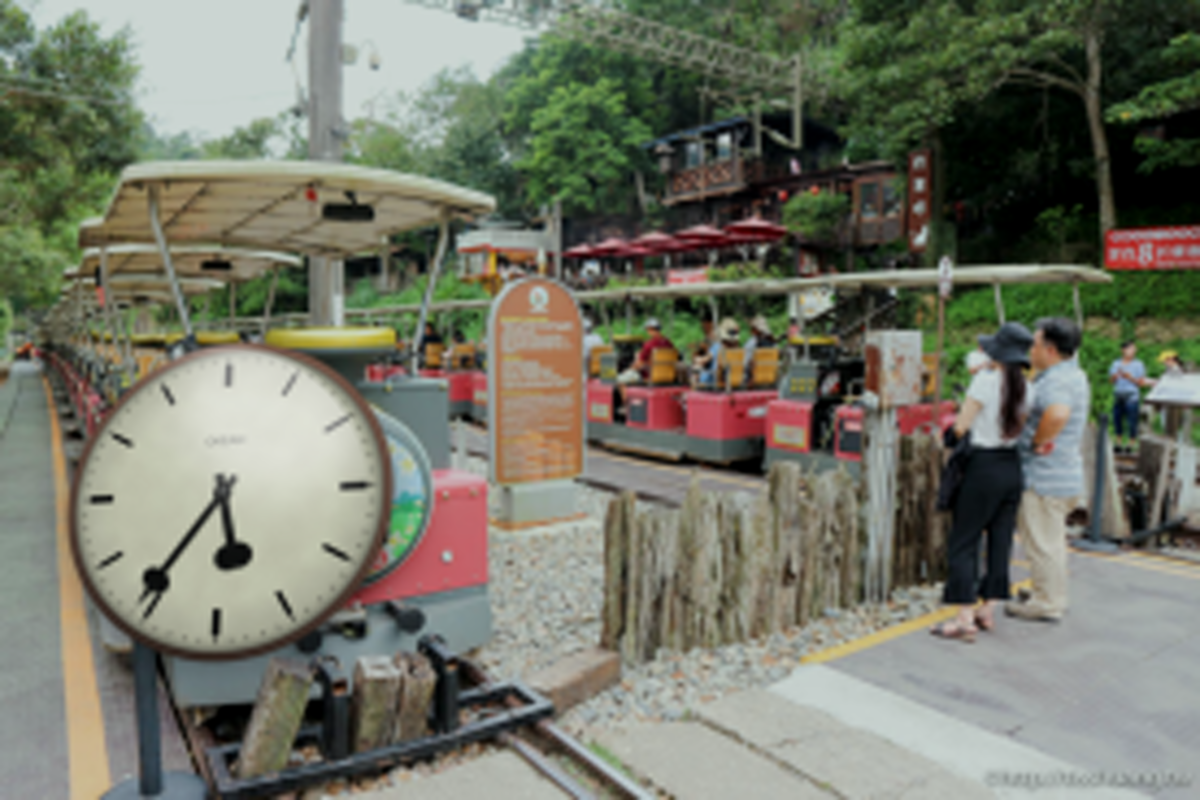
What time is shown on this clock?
5:36
